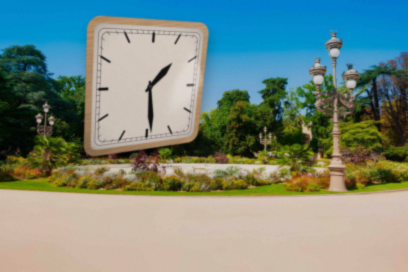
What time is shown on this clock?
1:29
